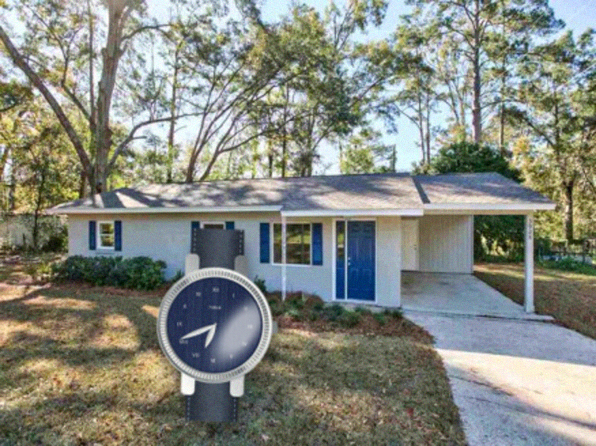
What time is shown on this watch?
6:41
